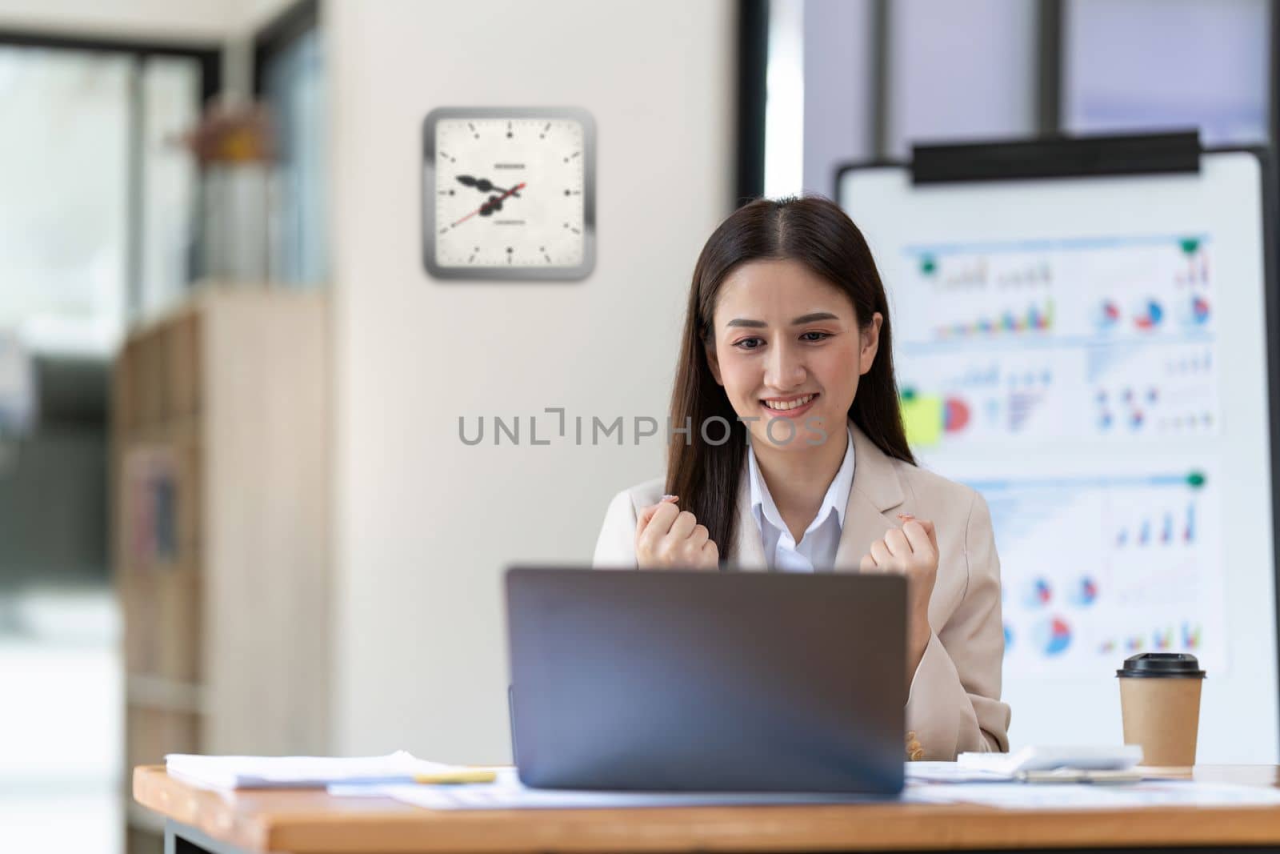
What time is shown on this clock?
7:47:40
